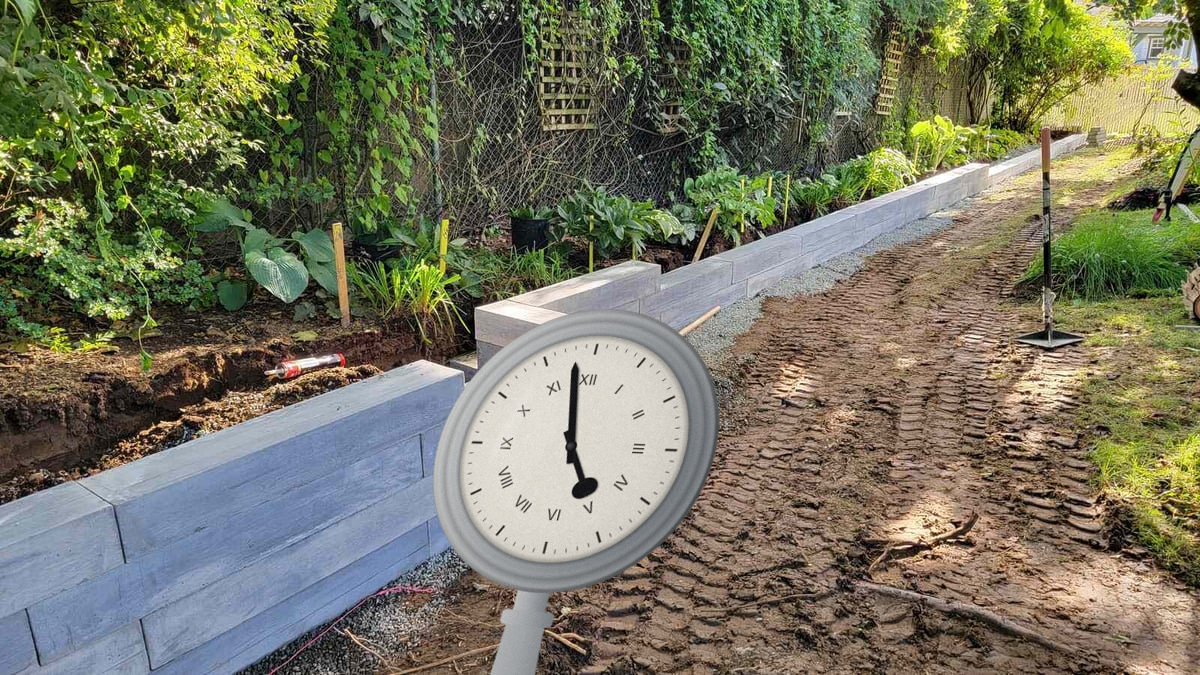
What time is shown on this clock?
4:58
